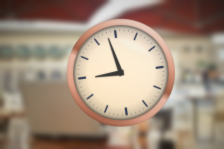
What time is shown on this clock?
8:58
